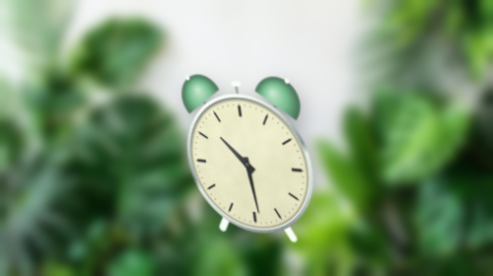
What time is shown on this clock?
10:29
